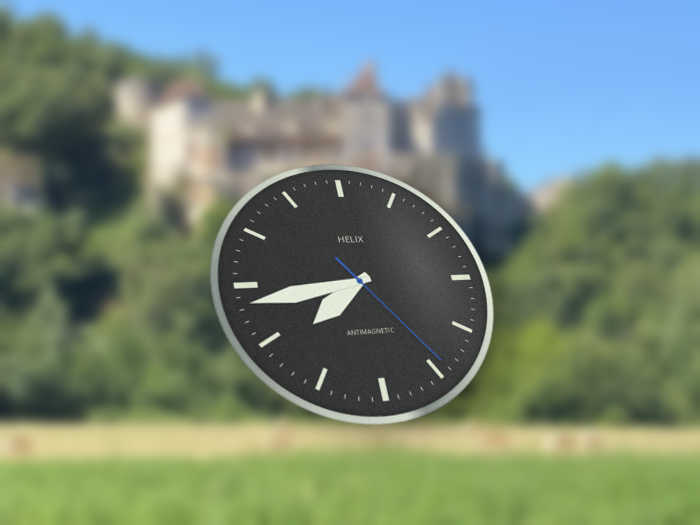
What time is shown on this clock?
7:43:24
